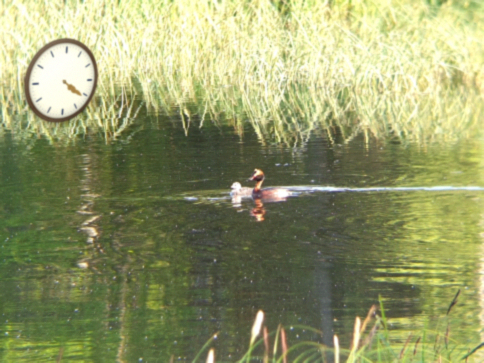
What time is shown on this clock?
4:21
